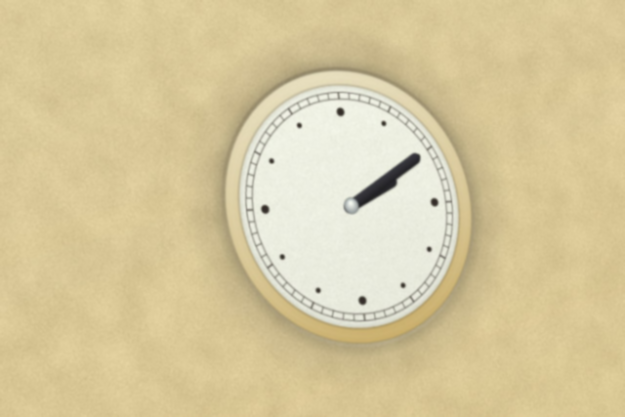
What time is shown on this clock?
2:10
